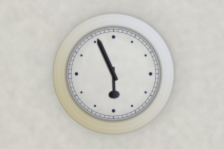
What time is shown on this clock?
5:56
